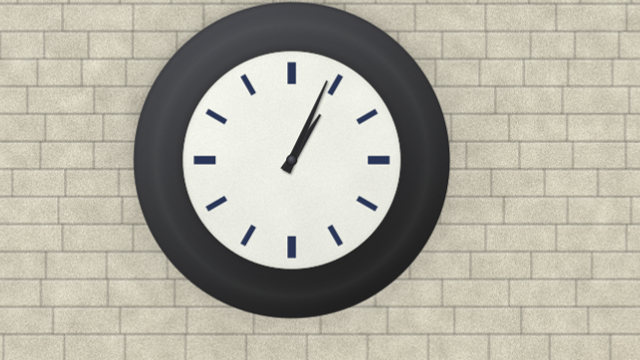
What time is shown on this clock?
1:04
